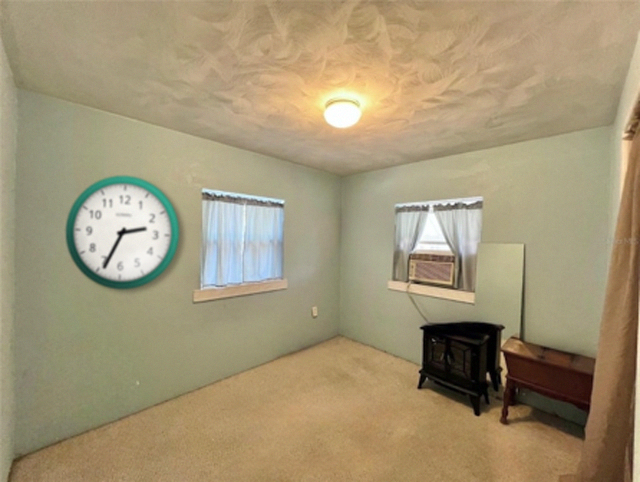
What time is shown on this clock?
2:34
